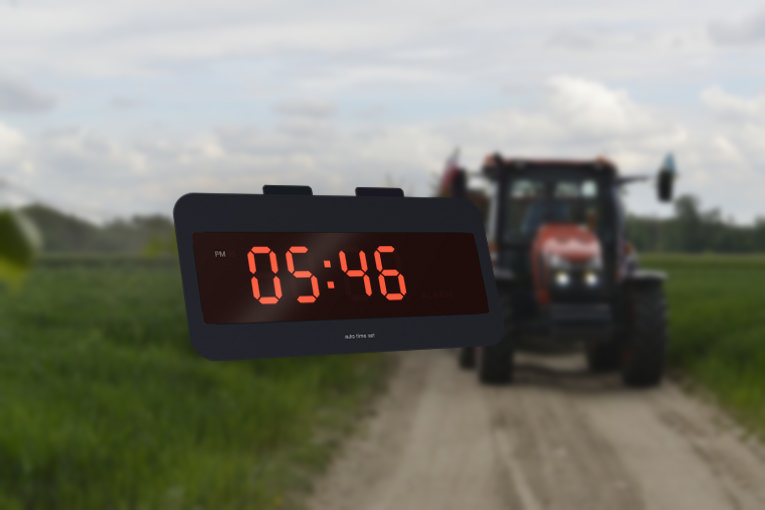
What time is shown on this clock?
5:46
